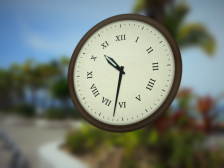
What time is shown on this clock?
10:32
